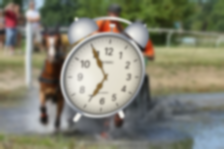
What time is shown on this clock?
6:55
